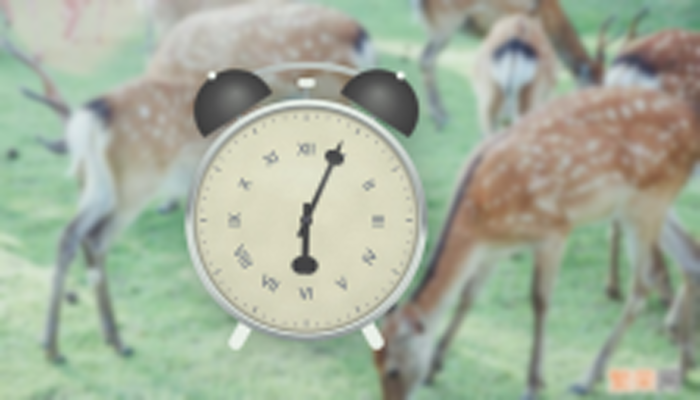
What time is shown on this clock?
6:04
